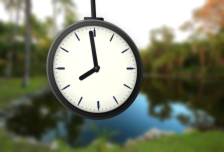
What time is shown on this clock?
7:59
